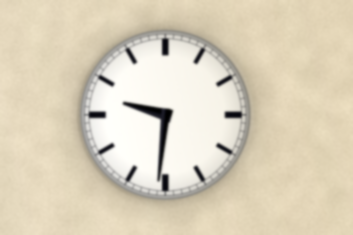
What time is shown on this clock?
9:31
